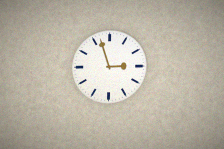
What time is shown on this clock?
2:57
